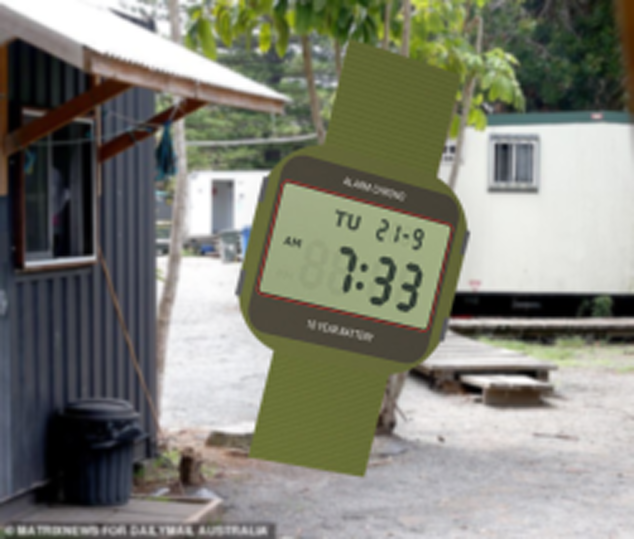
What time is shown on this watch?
7:33
